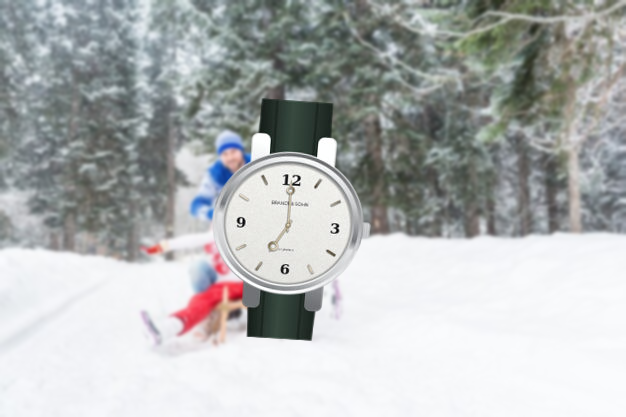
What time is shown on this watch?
7:00
